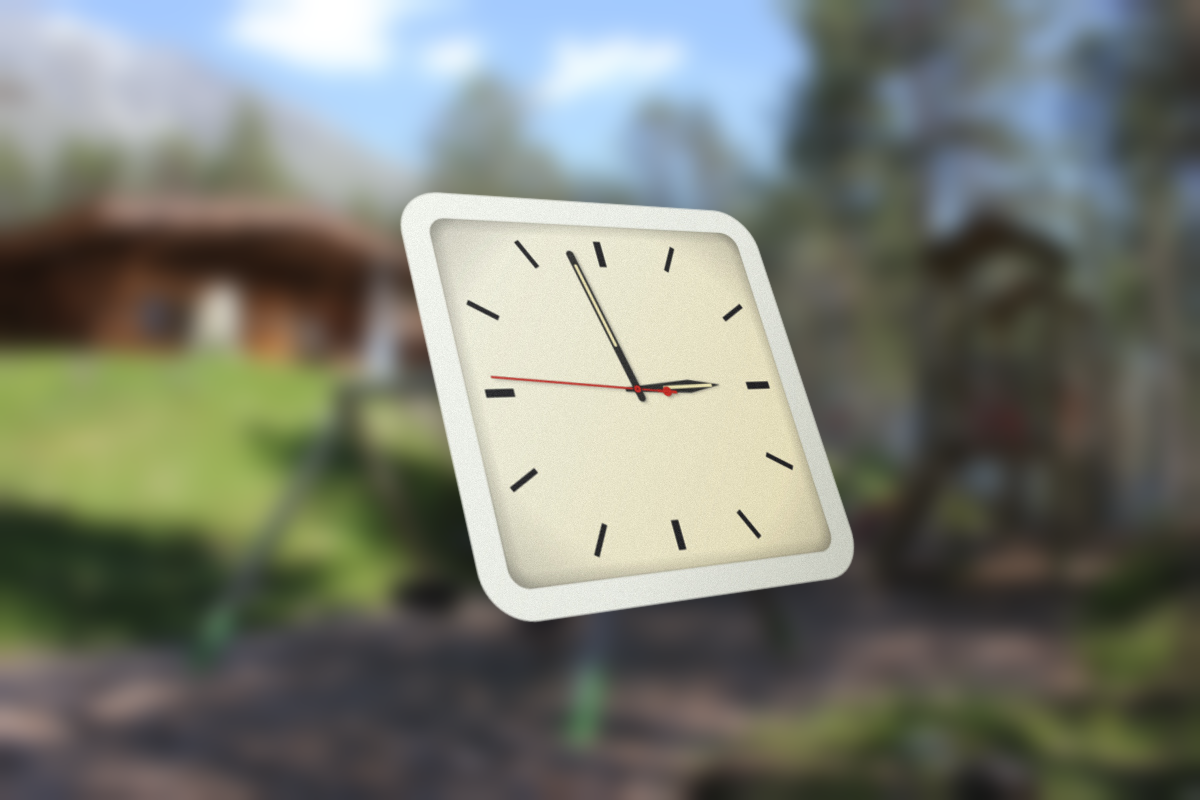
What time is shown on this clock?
2:57:46
